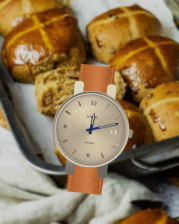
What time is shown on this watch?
12:12
